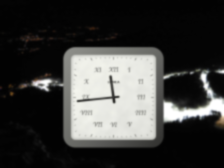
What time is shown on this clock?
11:44
